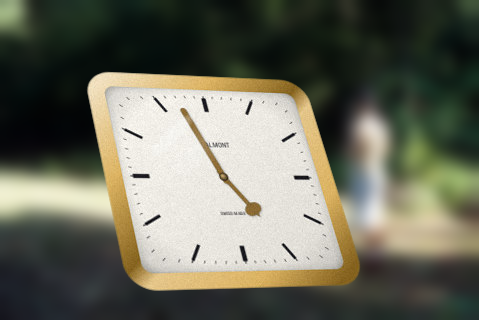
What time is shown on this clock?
4:57
